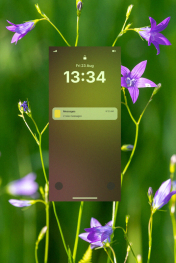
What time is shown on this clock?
13:34
